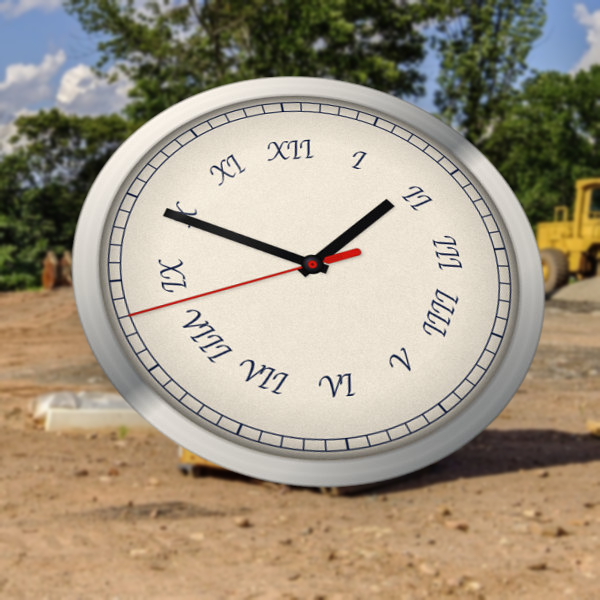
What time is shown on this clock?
1:49:43
